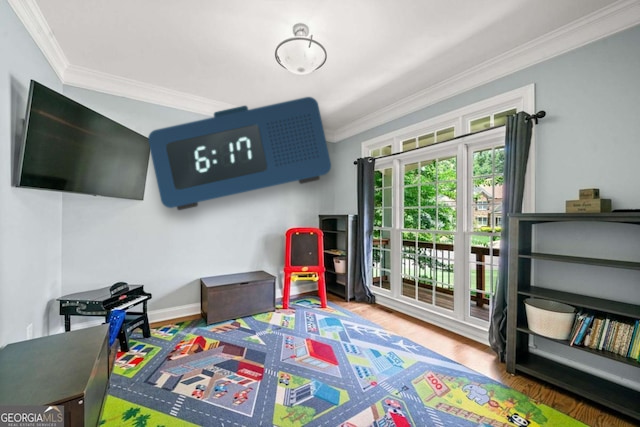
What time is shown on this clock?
6:17
